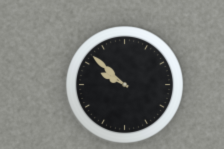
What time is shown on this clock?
9:52
